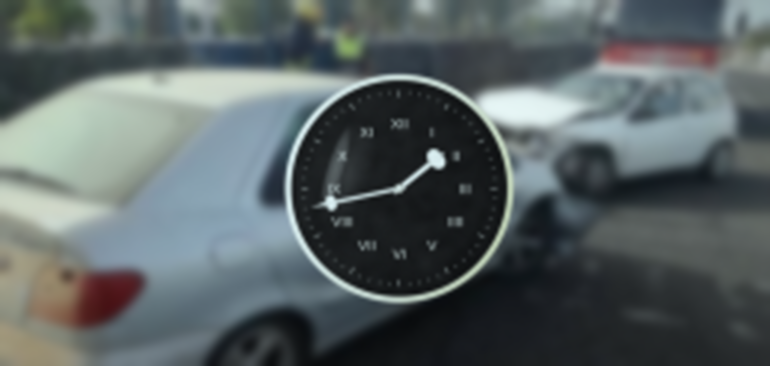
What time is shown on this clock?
1:43
